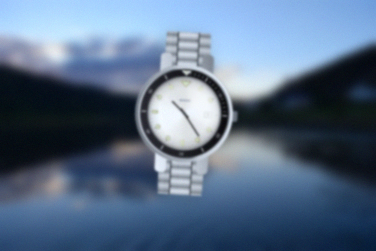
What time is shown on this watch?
10:24
